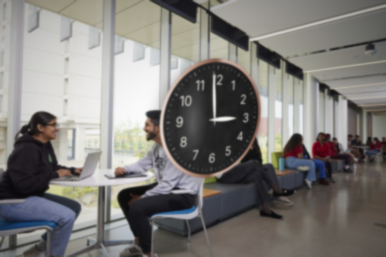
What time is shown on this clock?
2:59
